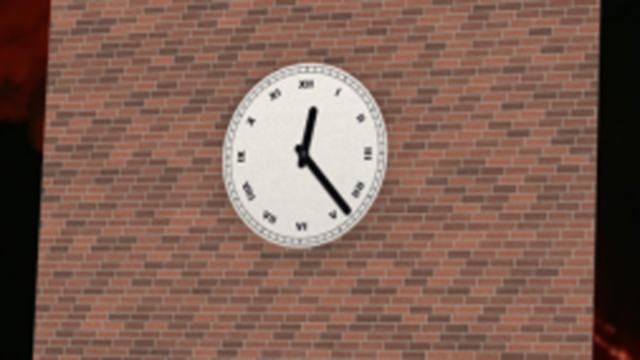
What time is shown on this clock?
12:23
